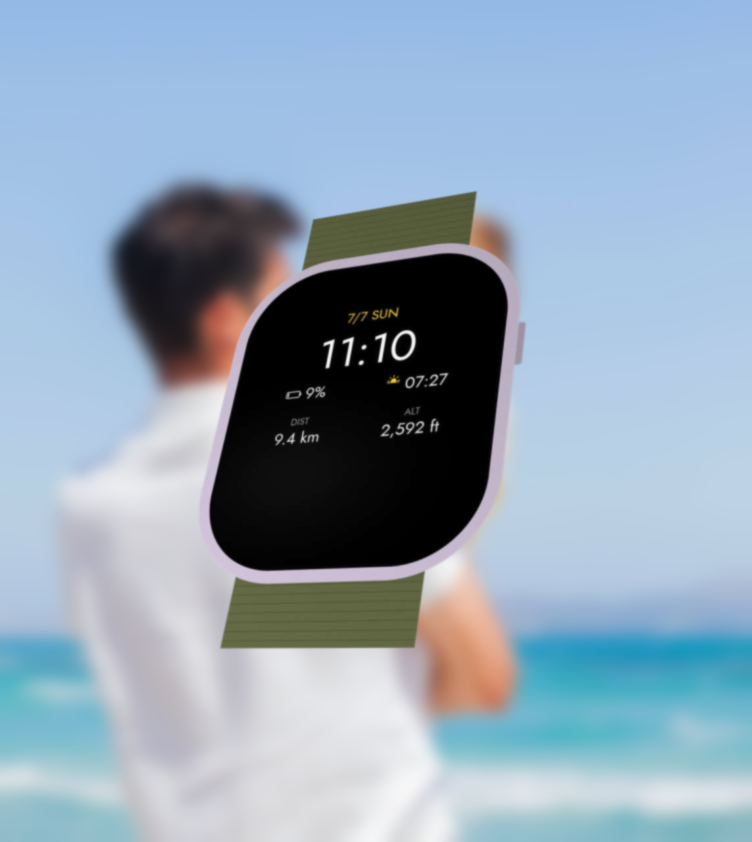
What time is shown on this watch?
11:10
